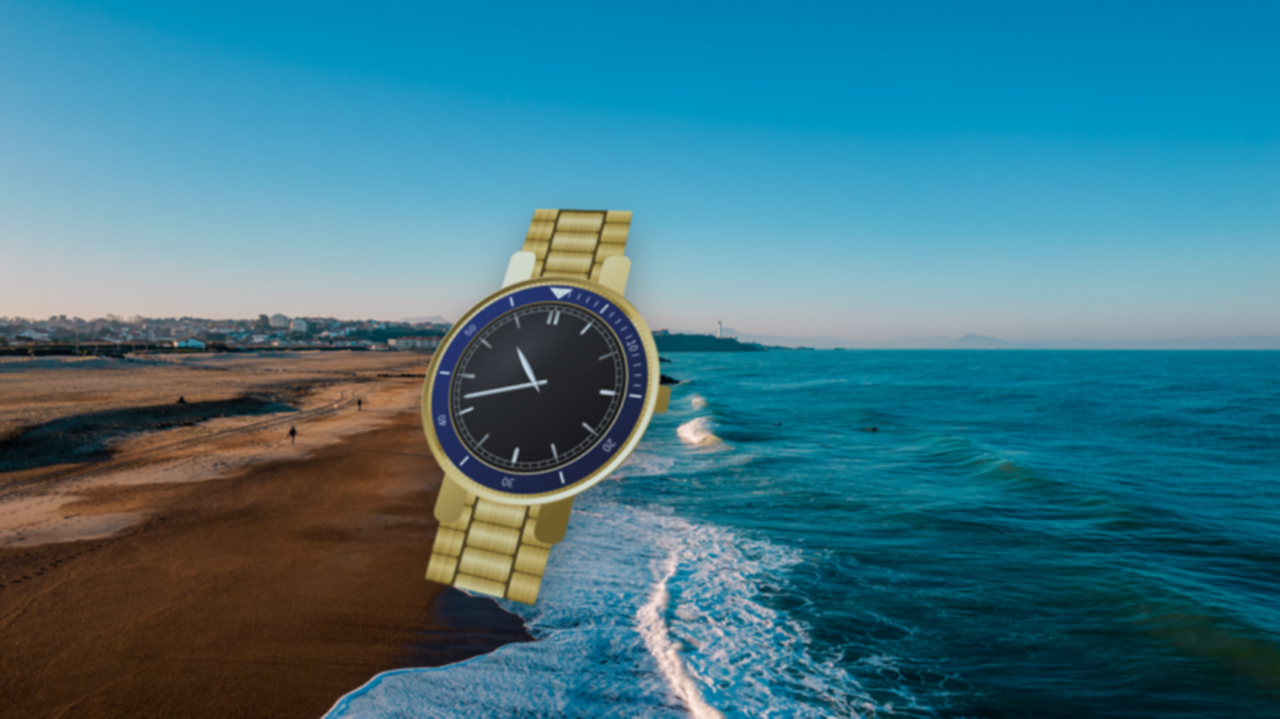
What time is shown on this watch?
10:42
